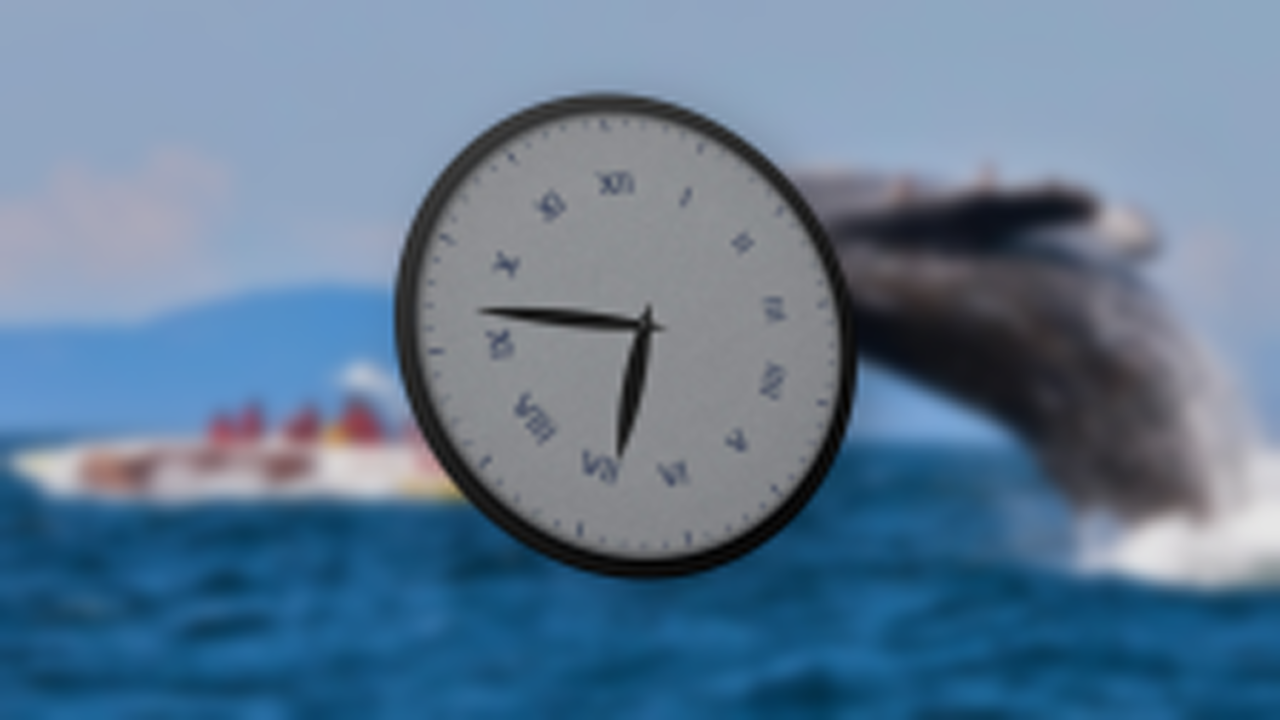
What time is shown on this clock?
6:47
